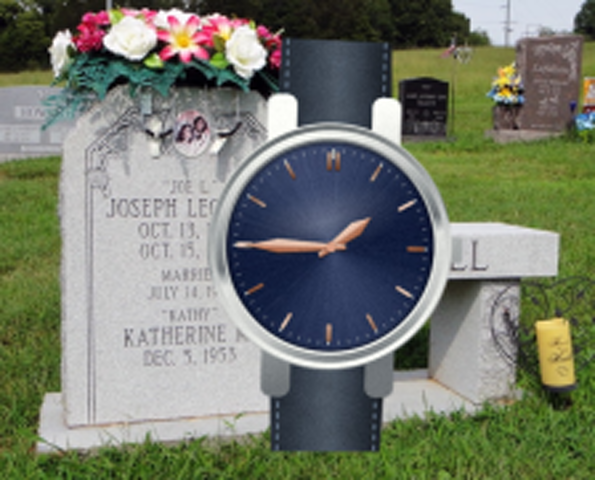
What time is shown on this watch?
1:45
